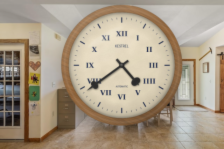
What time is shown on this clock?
4:39
